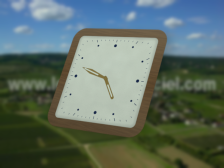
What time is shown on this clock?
4:48
